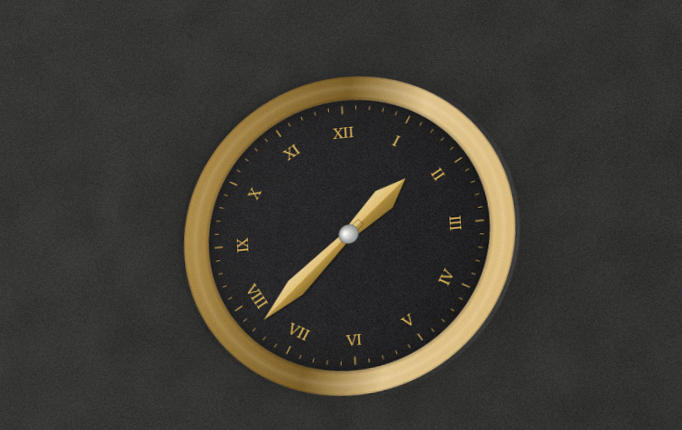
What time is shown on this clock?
1:38
